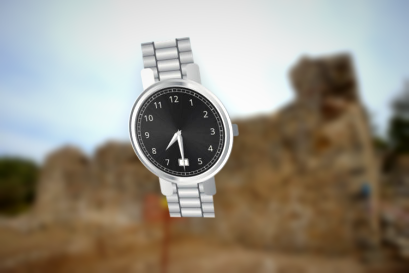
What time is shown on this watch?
7:30
